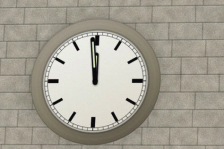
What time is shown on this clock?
11:59
